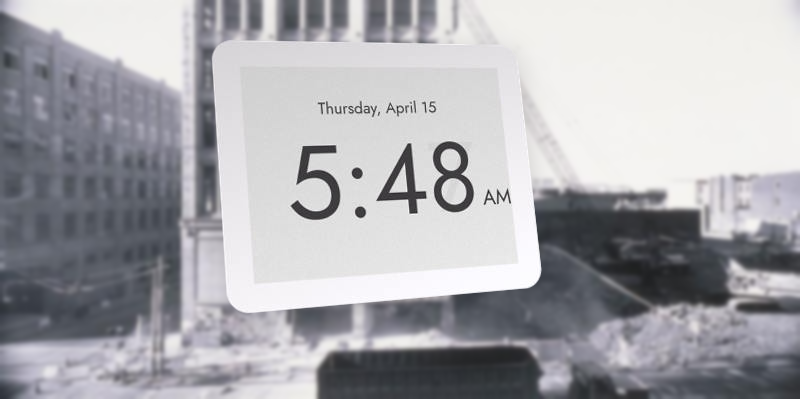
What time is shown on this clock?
5:48
